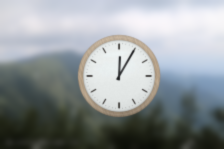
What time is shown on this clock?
12:05
